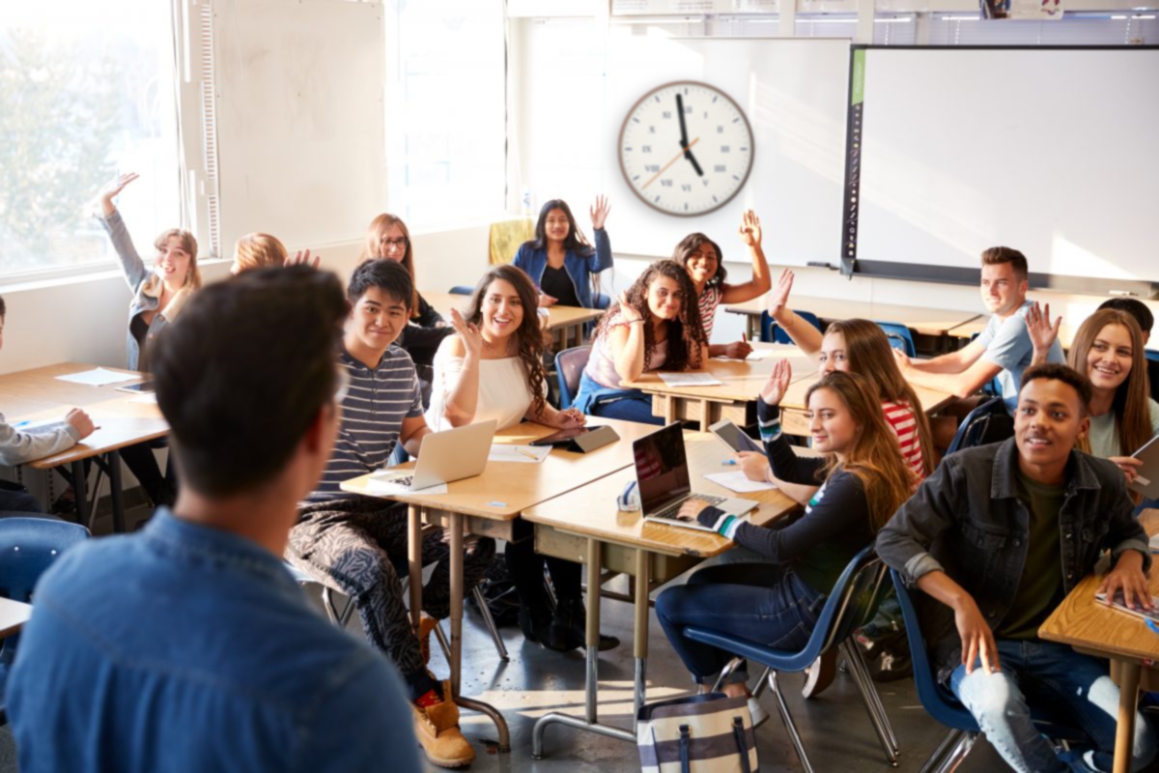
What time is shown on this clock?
4:58:38
